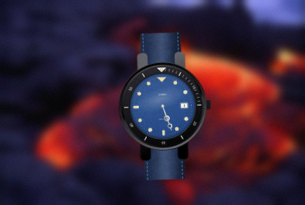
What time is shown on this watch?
5:27
